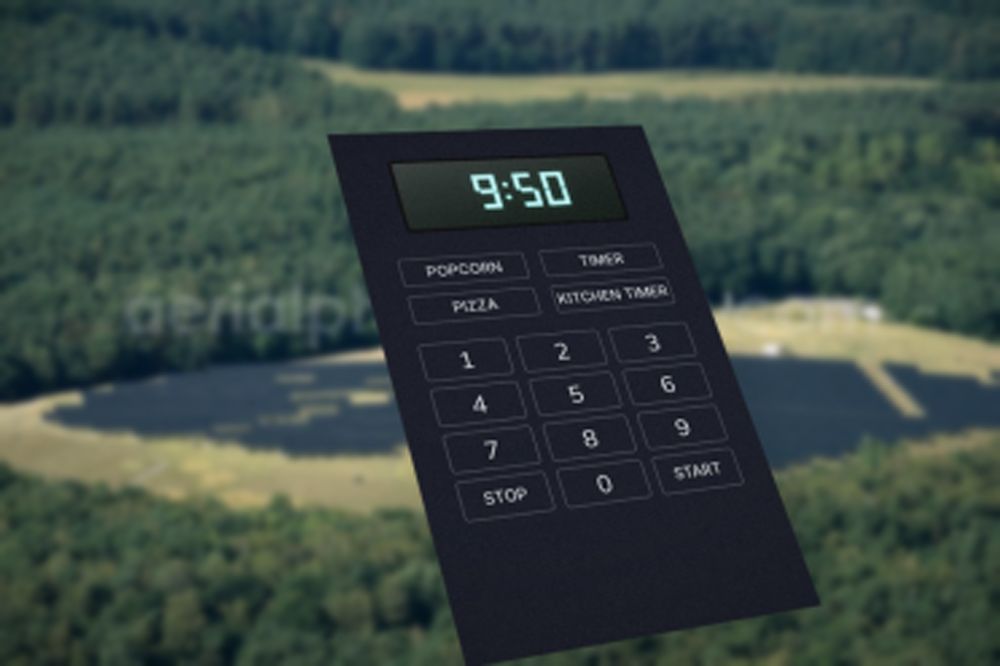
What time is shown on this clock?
9:50
